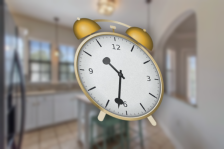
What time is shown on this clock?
10:32
